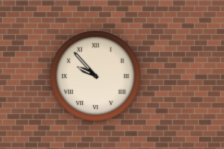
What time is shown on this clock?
9:53
